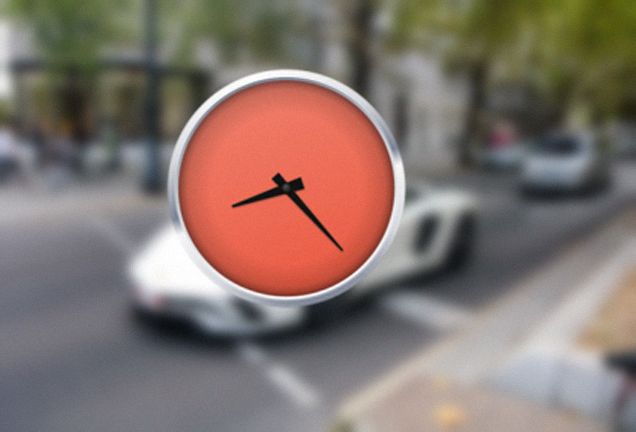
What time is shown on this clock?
8:23
